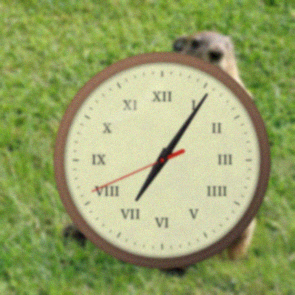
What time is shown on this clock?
7:05:41
